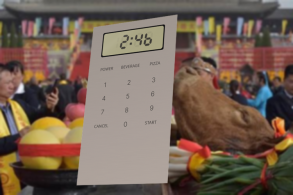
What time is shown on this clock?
2:46
